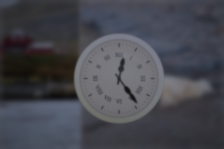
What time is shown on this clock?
12:24
